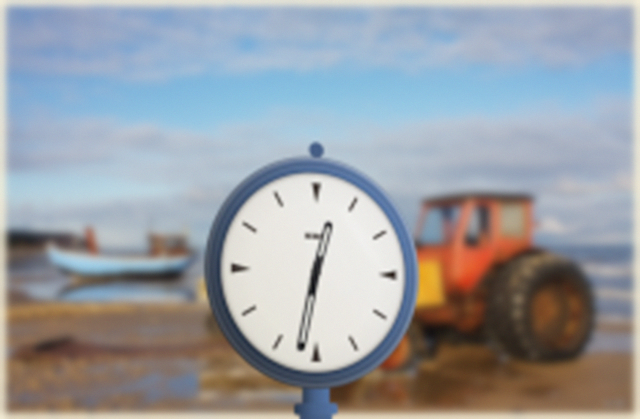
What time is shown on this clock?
12:32
